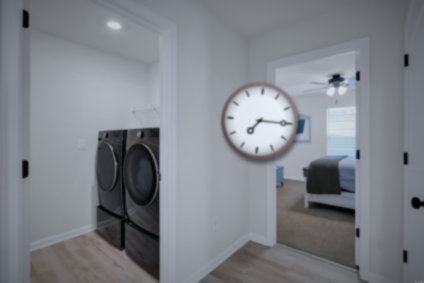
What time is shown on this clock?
7:15
